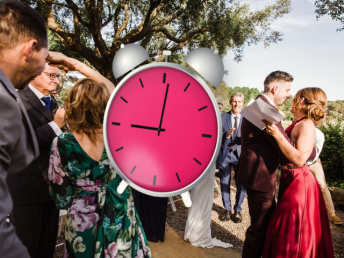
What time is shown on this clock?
9:01
